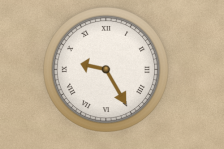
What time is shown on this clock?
9:25
